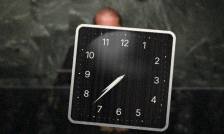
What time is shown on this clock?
7:37
